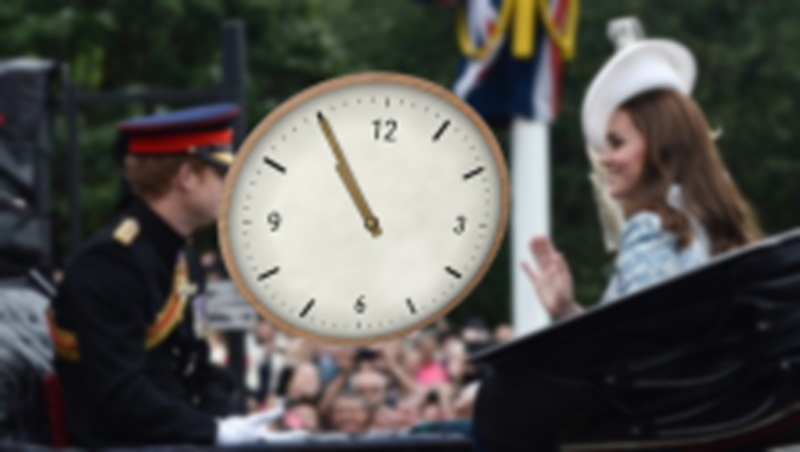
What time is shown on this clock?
10:55
